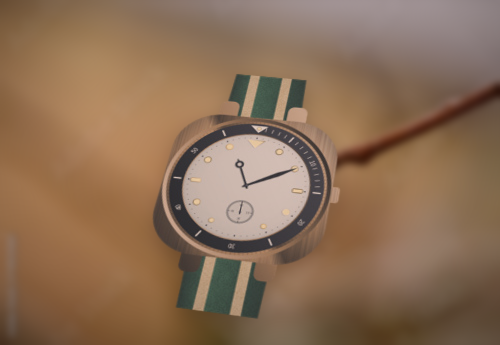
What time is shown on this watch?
11:10
